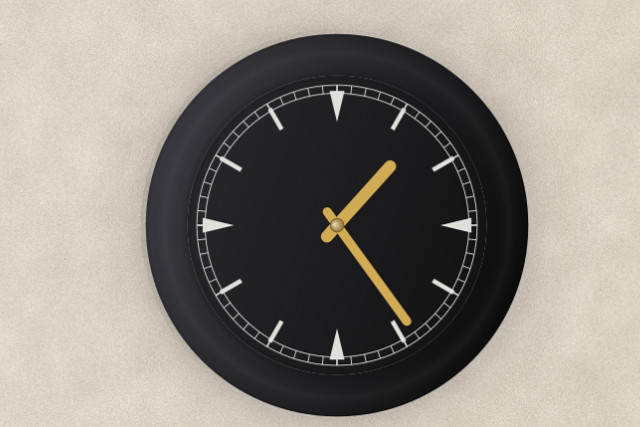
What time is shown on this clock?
1:24
